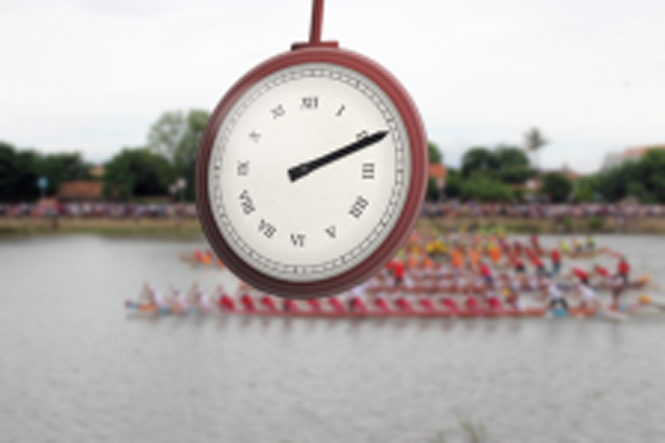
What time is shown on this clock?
2:11
